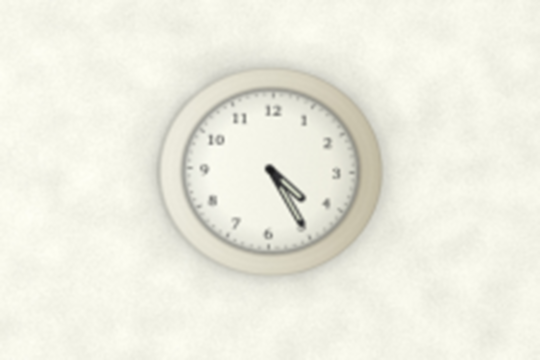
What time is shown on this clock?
4:25
